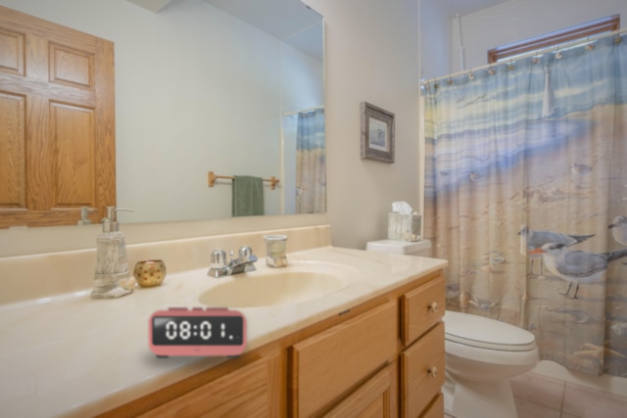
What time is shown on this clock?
8:01
